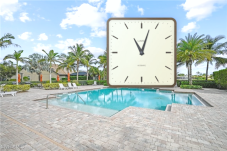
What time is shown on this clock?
11:03
